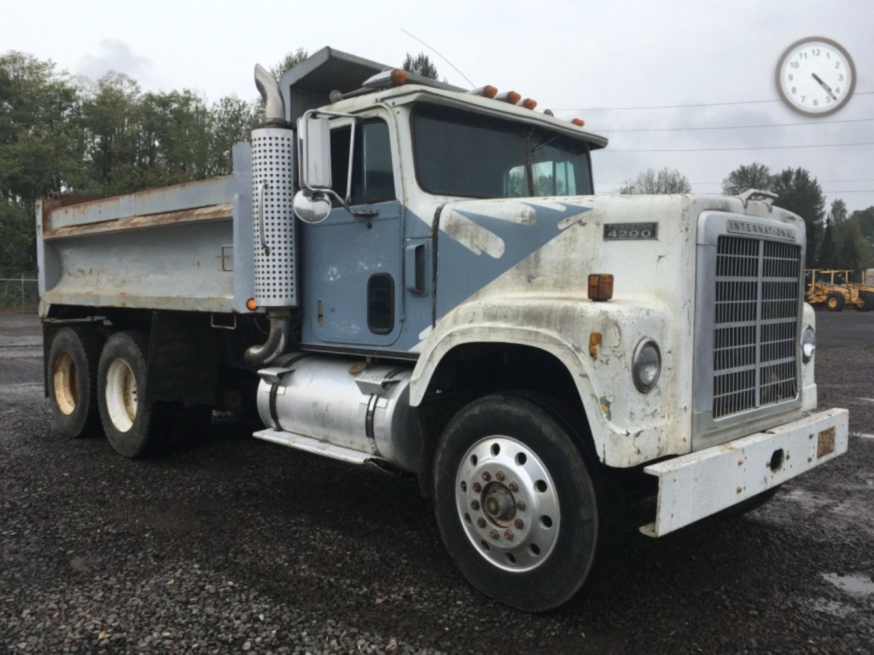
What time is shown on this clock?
4:23
